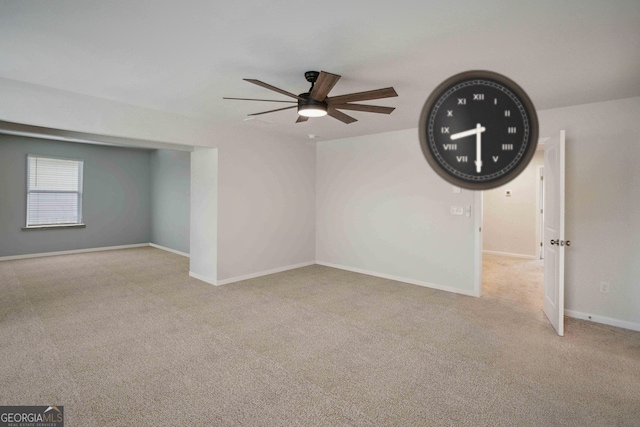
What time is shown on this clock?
8:30
